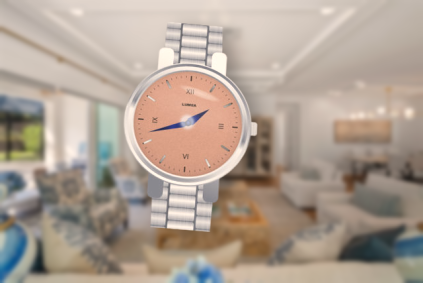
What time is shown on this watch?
1:42
